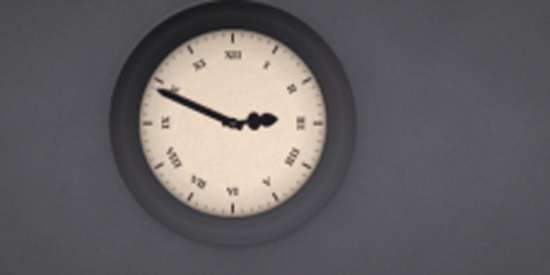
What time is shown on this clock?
2:49
